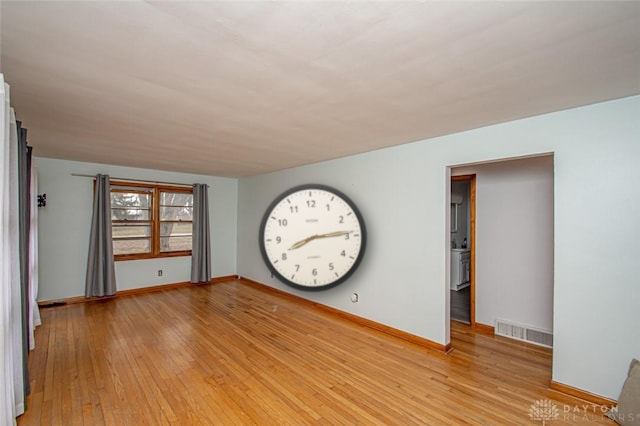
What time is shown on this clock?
8:14
